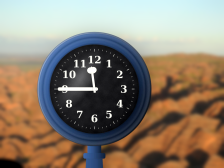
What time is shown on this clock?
11:45
